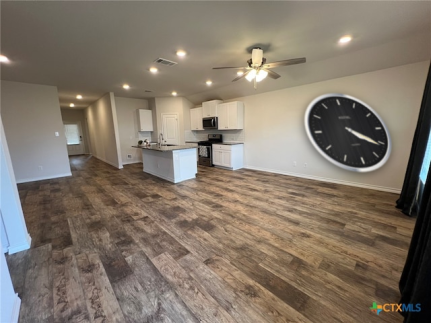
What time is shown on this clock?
4:21
